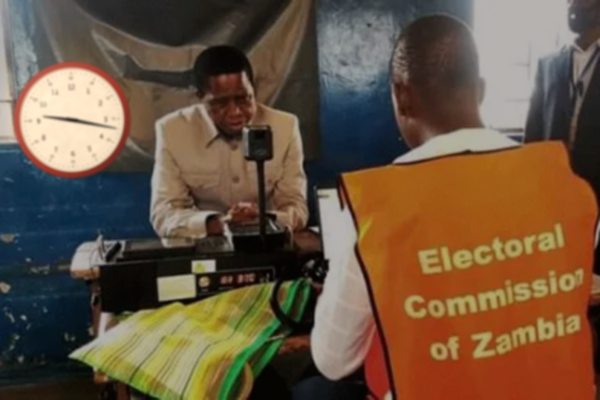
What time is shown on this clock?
9:17
